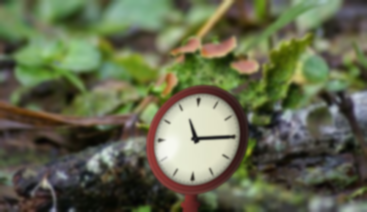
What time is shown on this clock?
11:15
